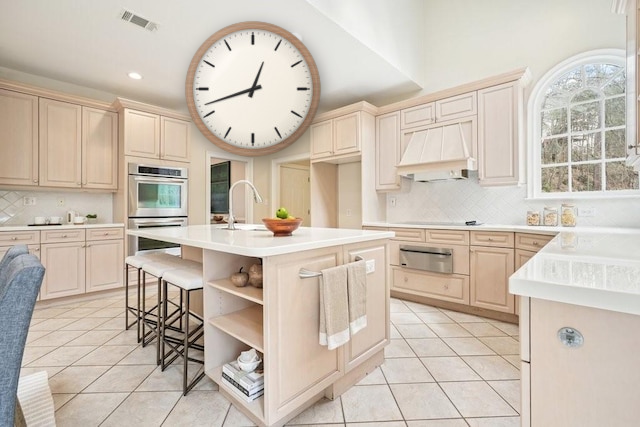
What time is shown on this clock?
12:42
